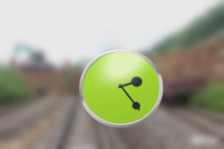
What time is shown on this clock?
2:24
